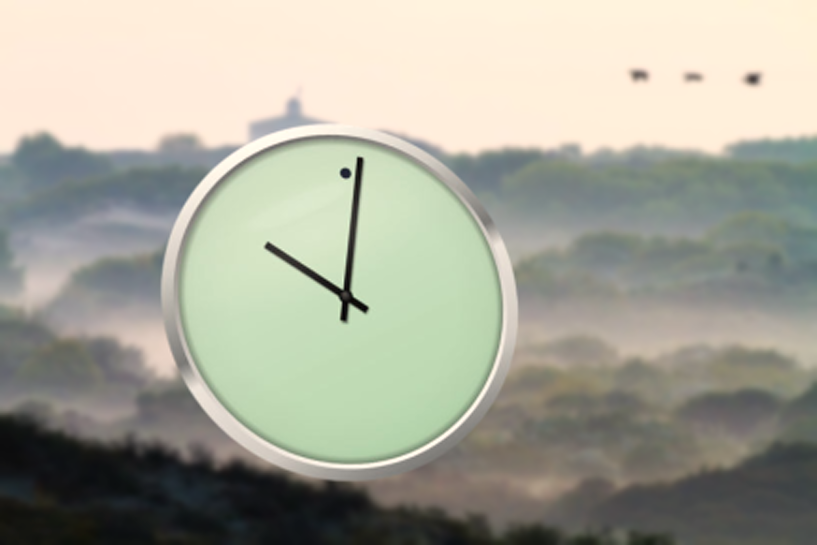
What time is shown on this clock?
10:01
